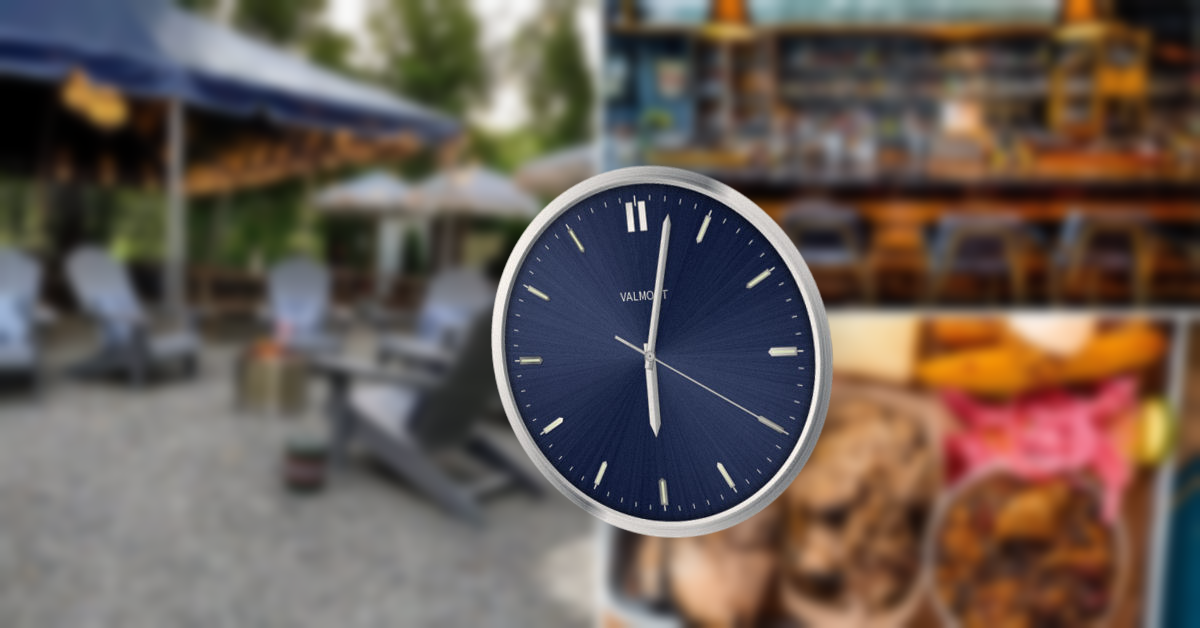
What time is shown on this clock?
6:02:20
